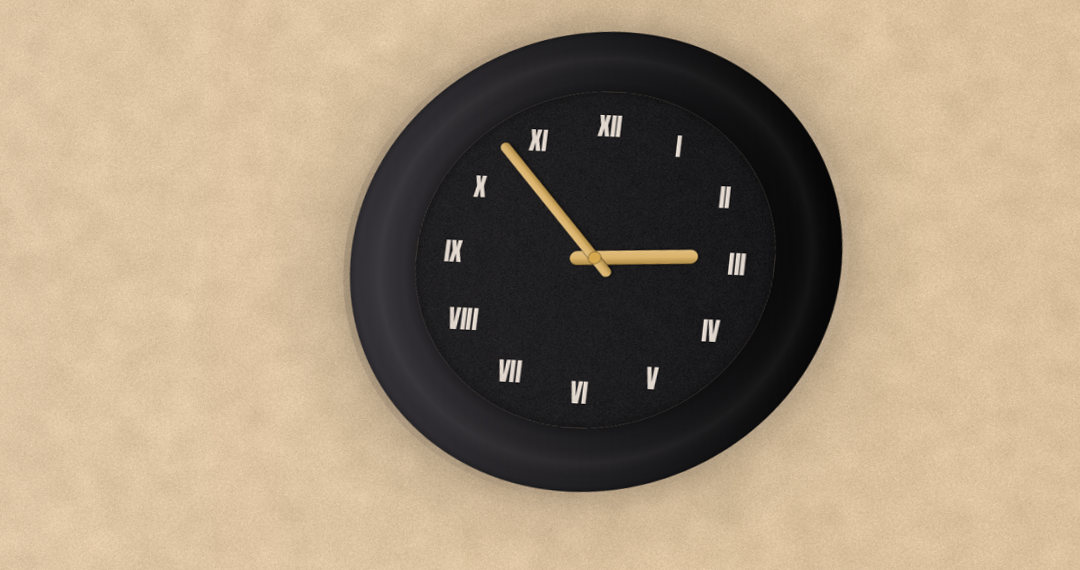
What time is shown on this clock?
2:53
